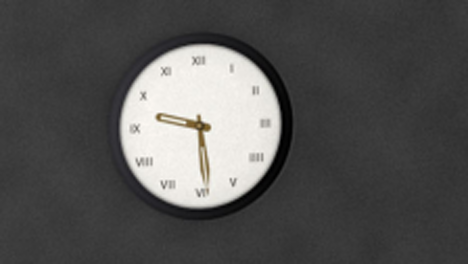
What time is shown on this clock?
9:29
